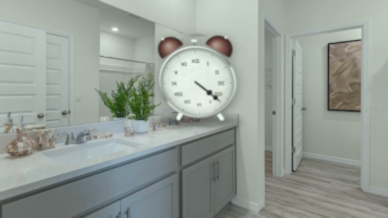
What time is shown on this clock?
4:22
